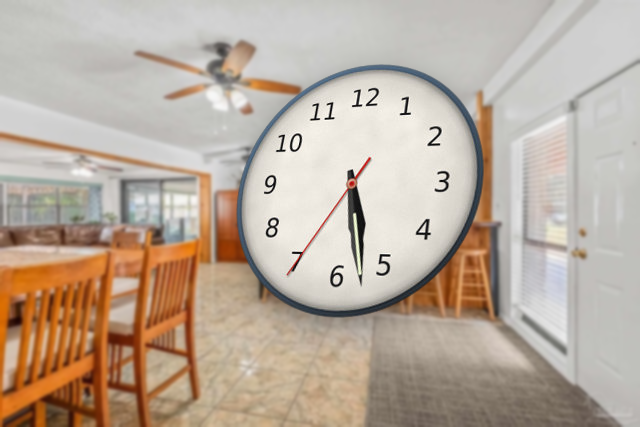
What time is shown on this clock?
5:27:35
